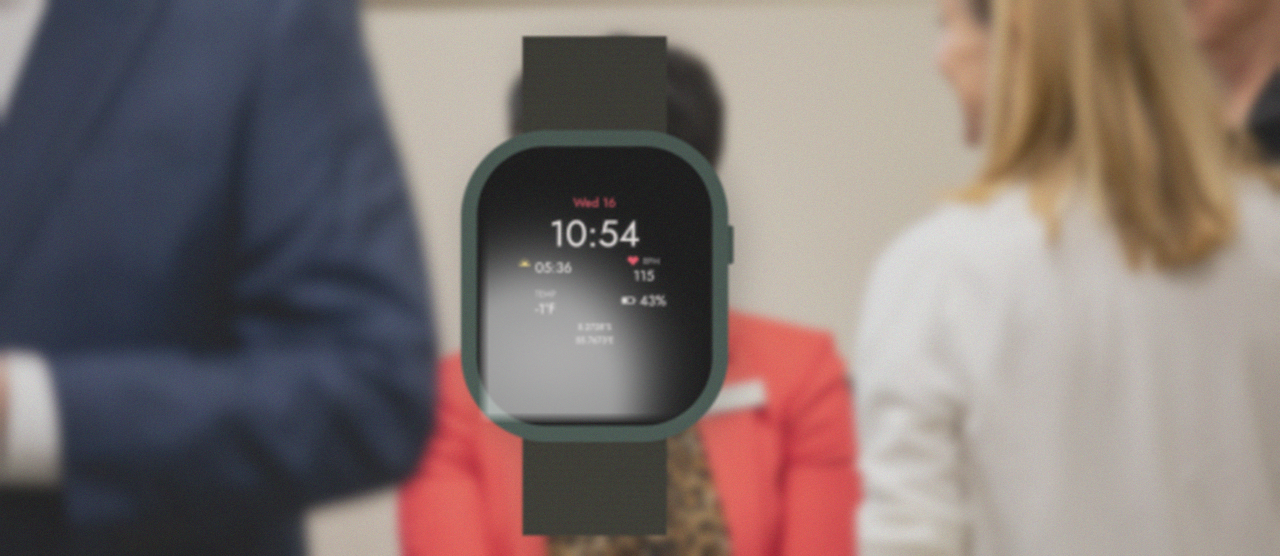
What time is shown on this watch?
10:54
